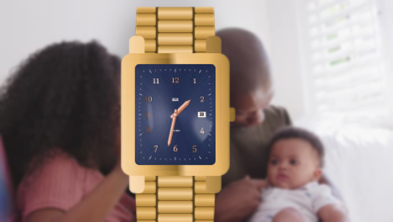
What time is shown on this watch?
1:32
